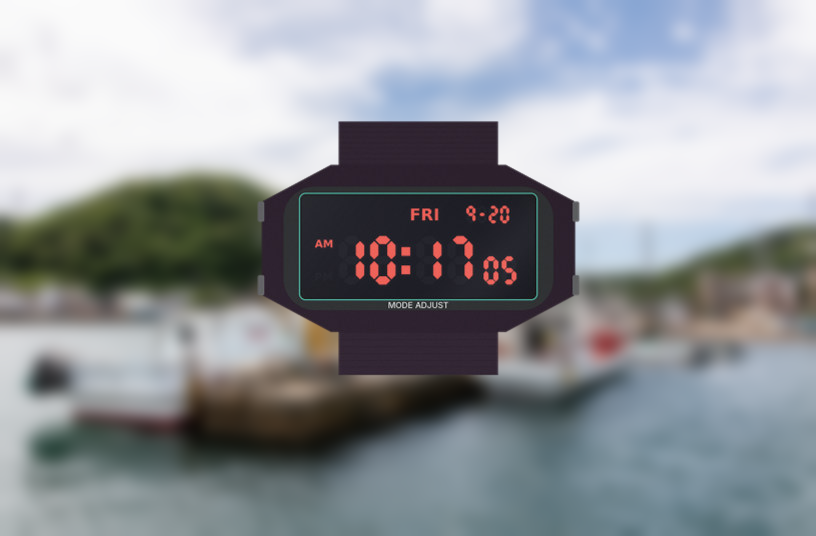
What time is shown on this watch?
10:17:05
